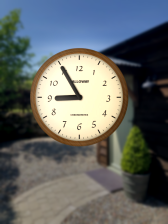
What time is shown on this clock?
8:55
